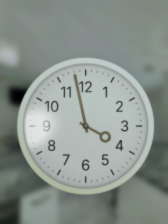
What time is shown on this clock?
3:58
